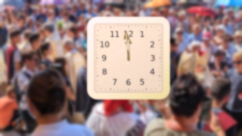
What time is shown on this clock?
11:59
